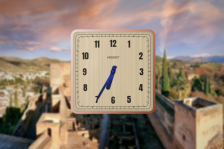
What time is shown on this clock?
6:35
